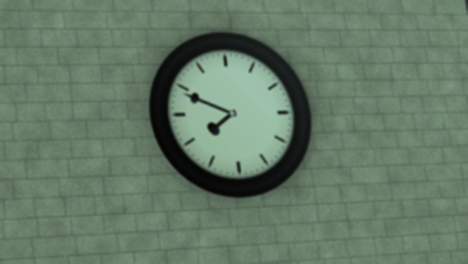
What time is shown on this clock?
7:49
